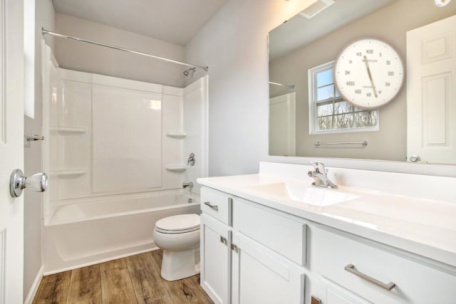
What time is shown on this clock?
11:27
